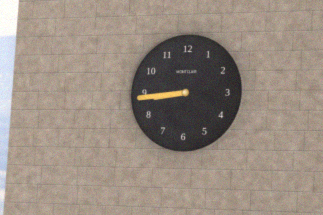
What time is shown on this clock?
8:44
